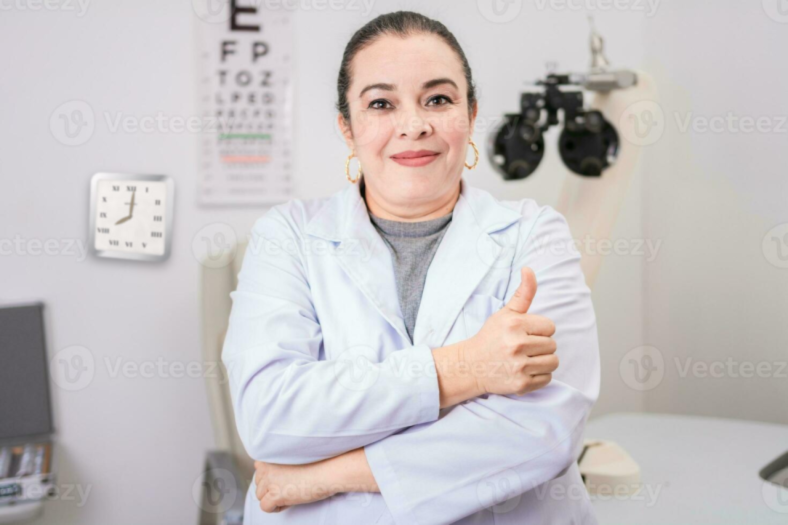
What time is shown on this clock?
8:01
